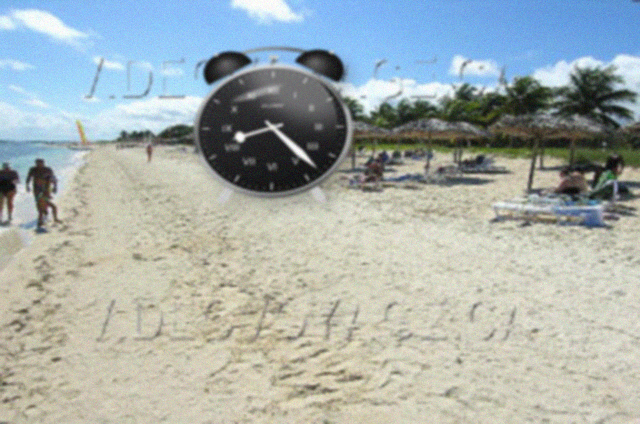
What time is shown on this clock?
8:23
